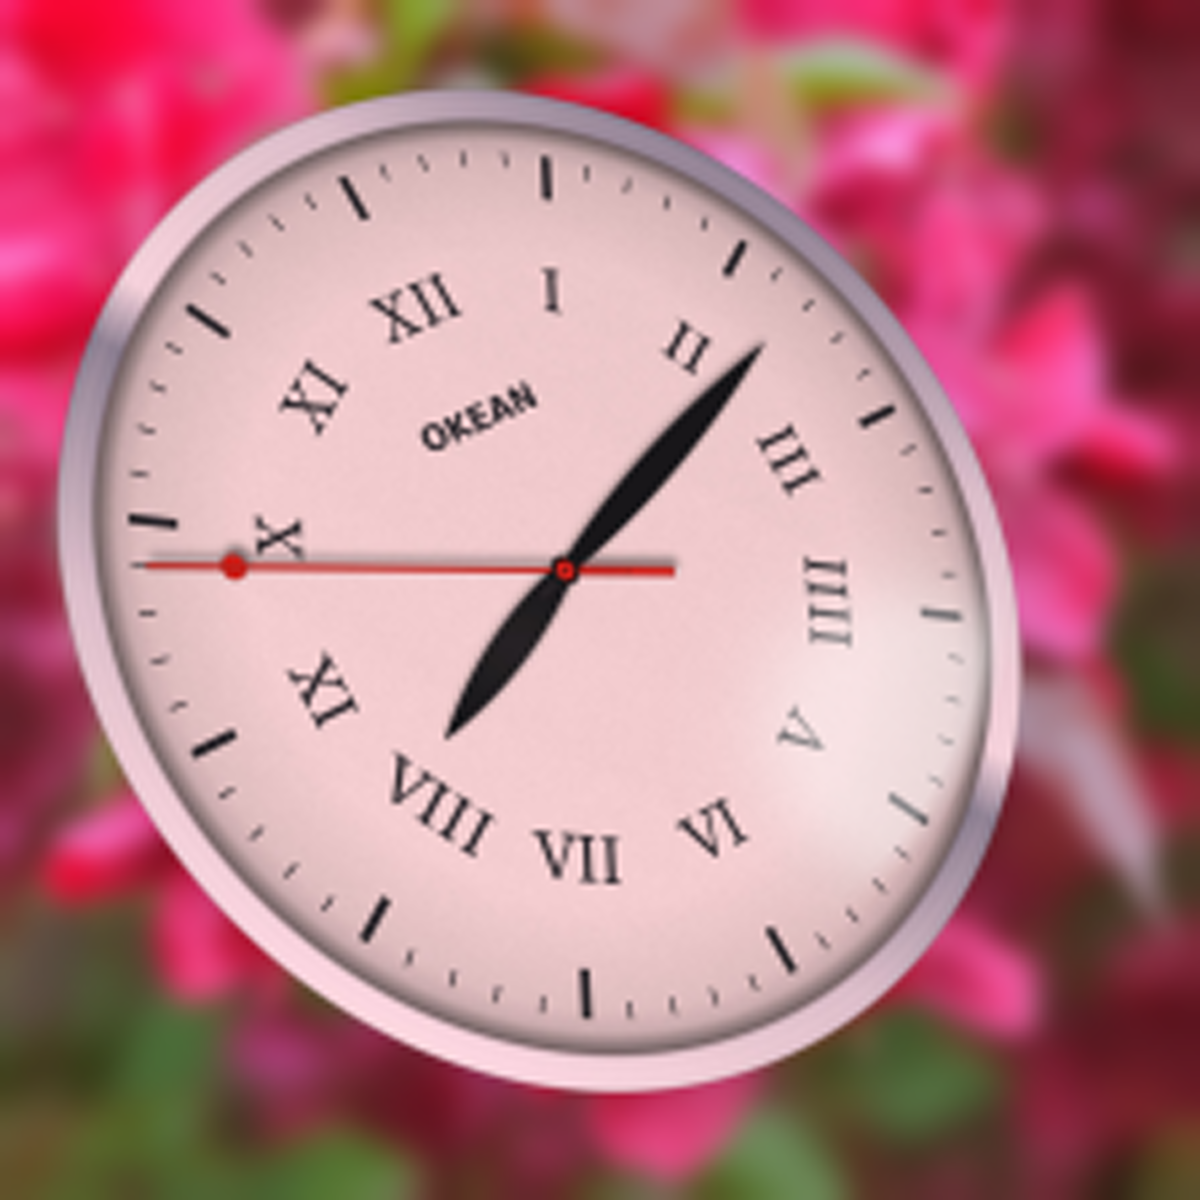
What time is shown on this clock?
8:11:49
